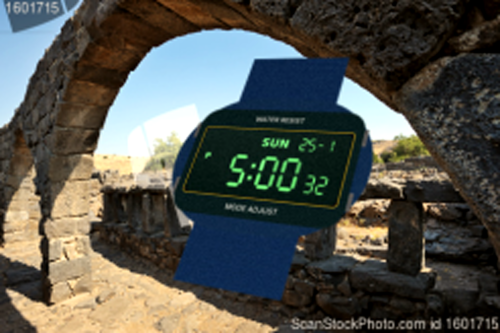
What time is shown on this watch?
5:00:32
